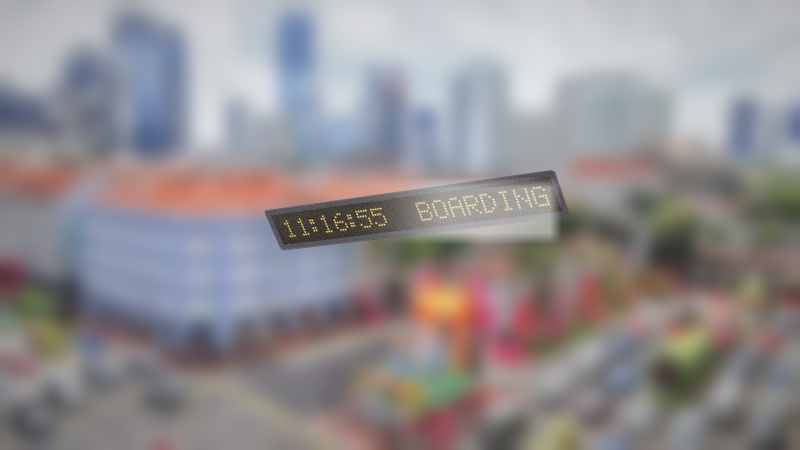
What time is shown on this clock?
11:16:55
